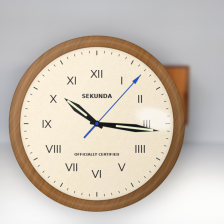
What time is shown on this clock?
10:16:07
